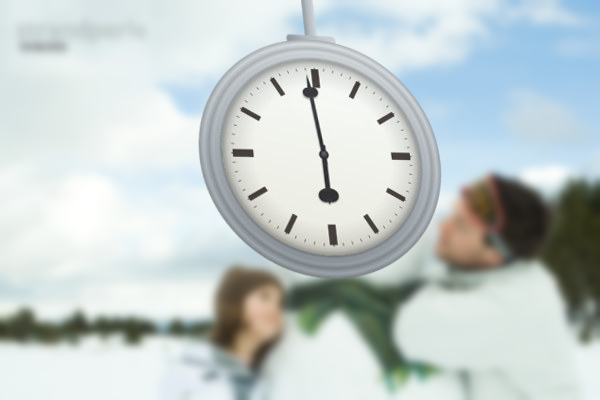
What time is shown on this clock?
5:59
